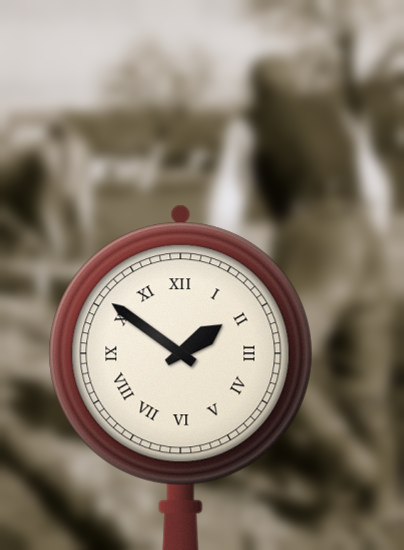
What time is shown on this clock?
1:51
